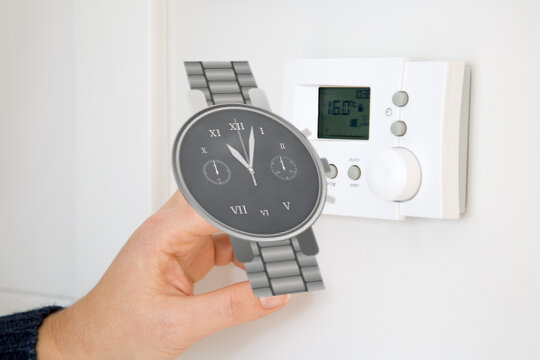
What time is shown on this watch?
11:03
